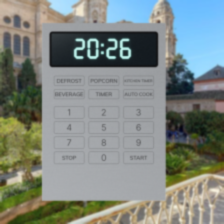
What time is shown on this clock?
20:26
